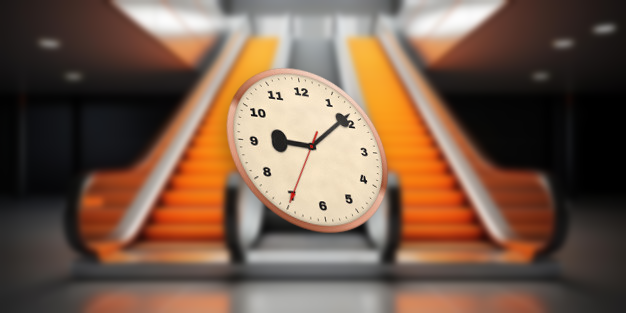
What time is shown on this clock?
9:08:35
